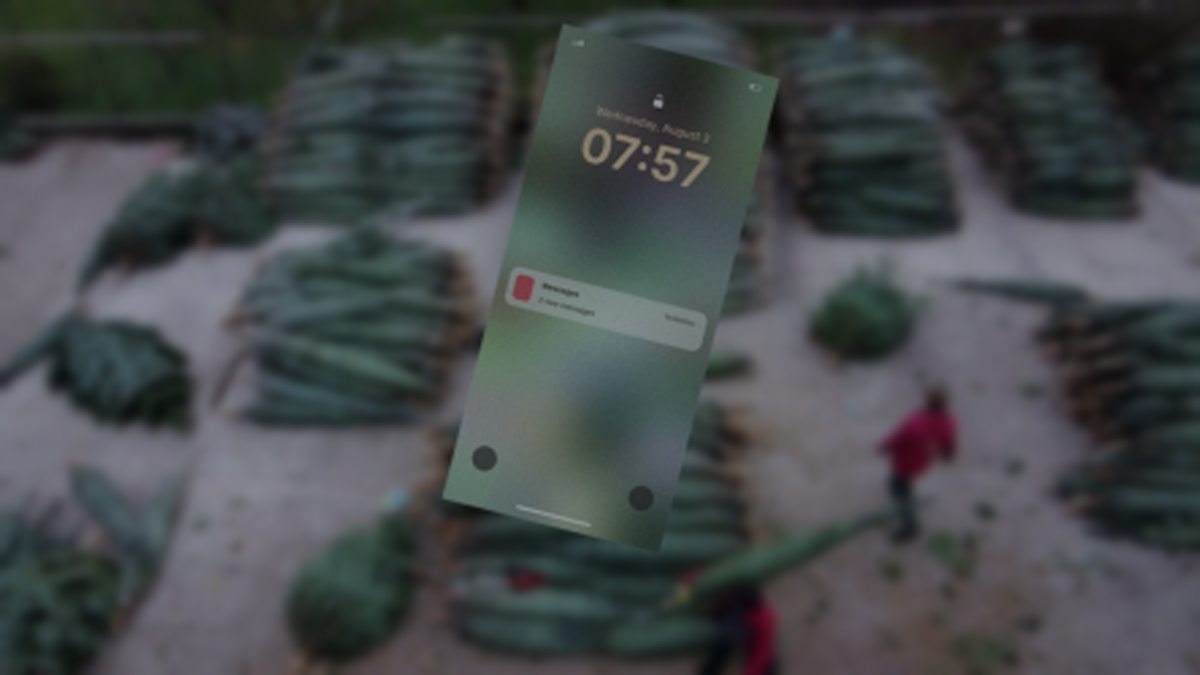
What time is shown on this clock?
7:57
